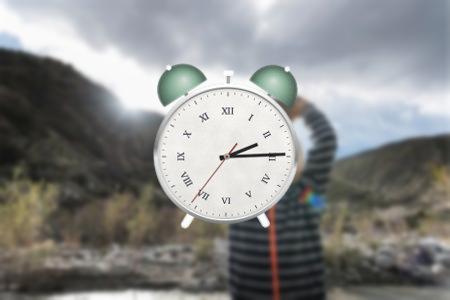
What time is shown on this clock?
2:14:36
